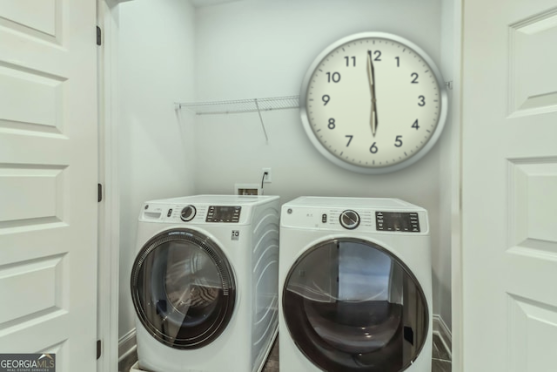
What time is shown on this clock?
5:59
